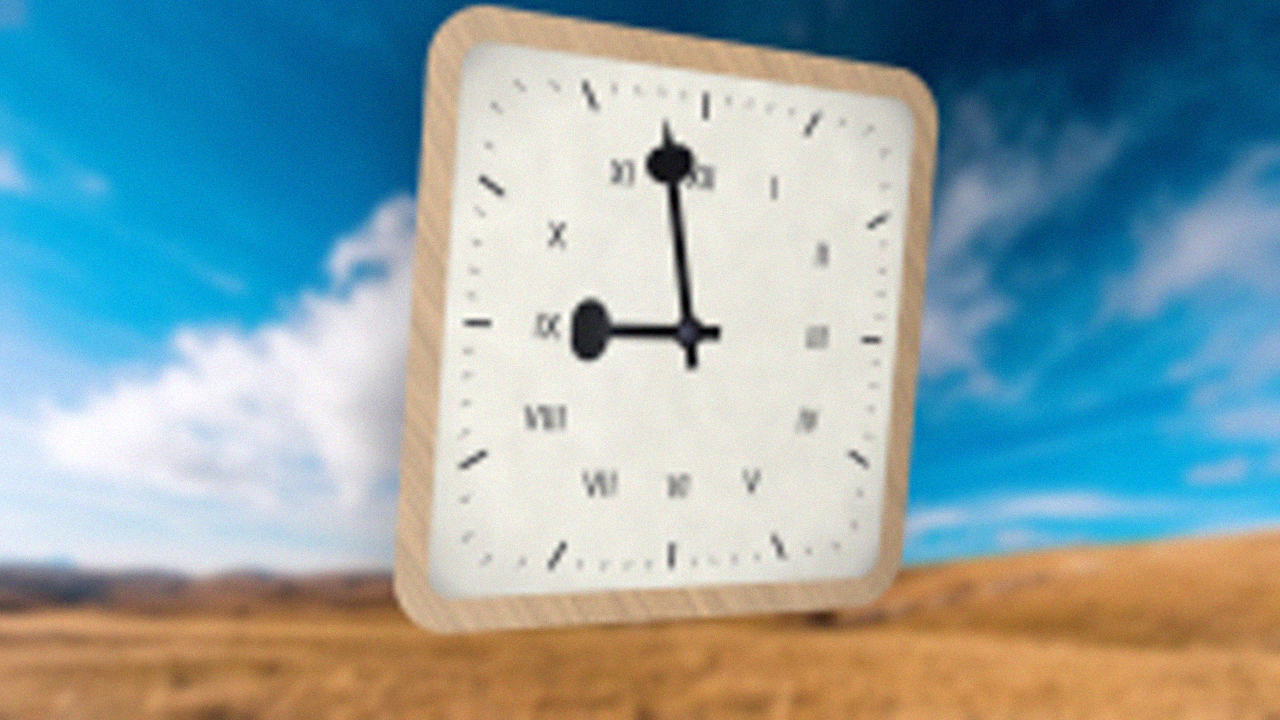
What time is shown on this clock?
8:58
